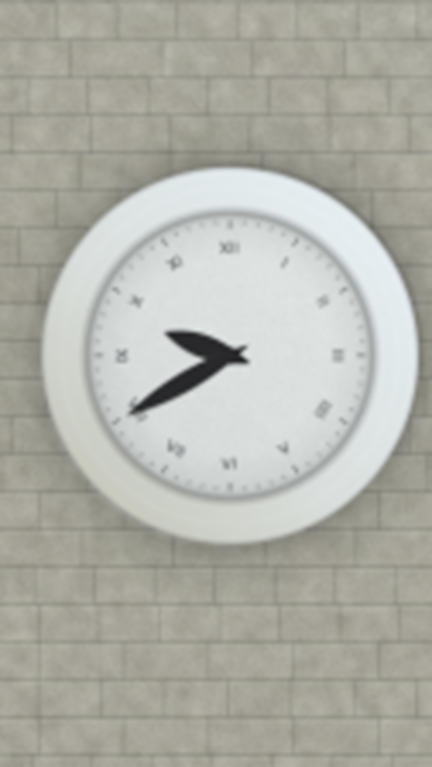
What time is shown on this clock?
9:40
